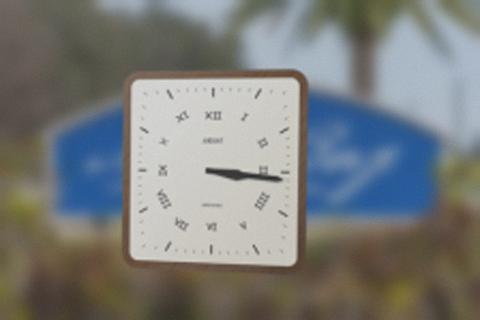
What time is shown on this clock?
3:16
